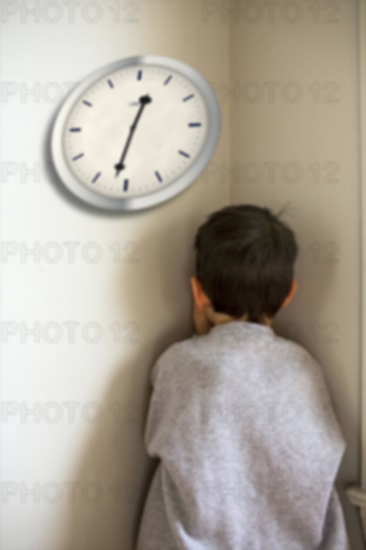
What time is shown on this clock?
12:32
